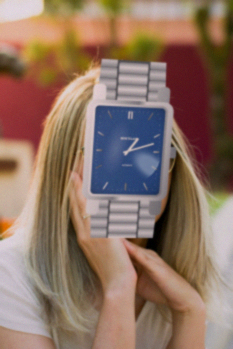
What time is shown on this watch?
1:12
